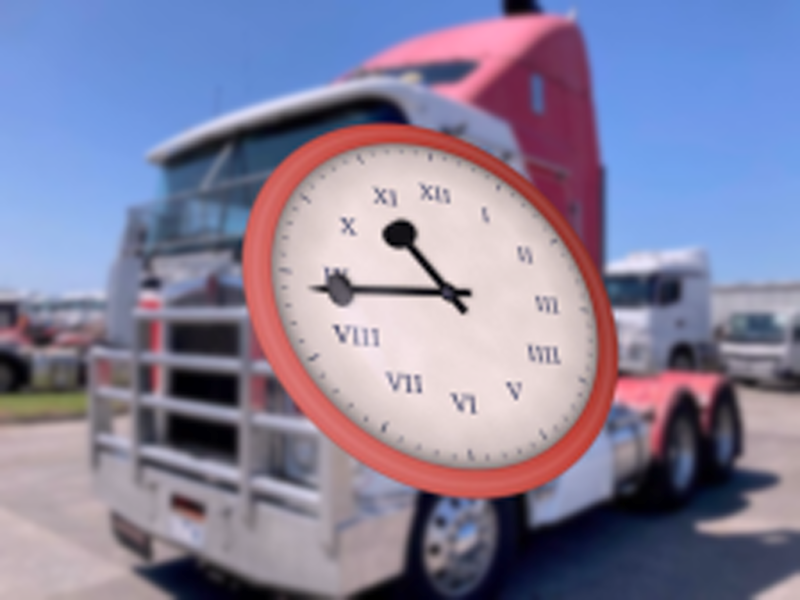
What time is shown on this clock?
10:44
